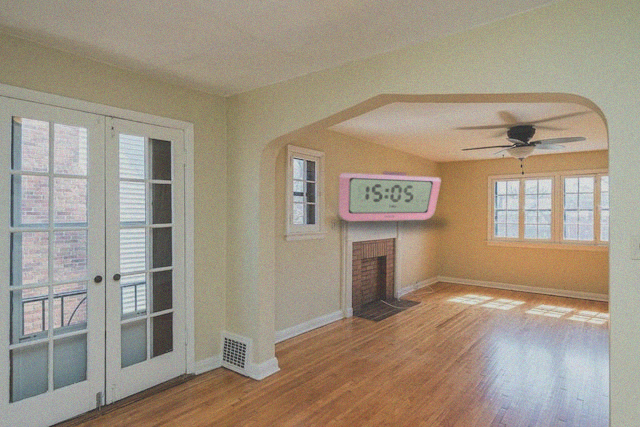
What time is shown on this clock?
15:05
